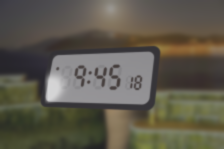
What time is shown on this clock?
9:45:18
